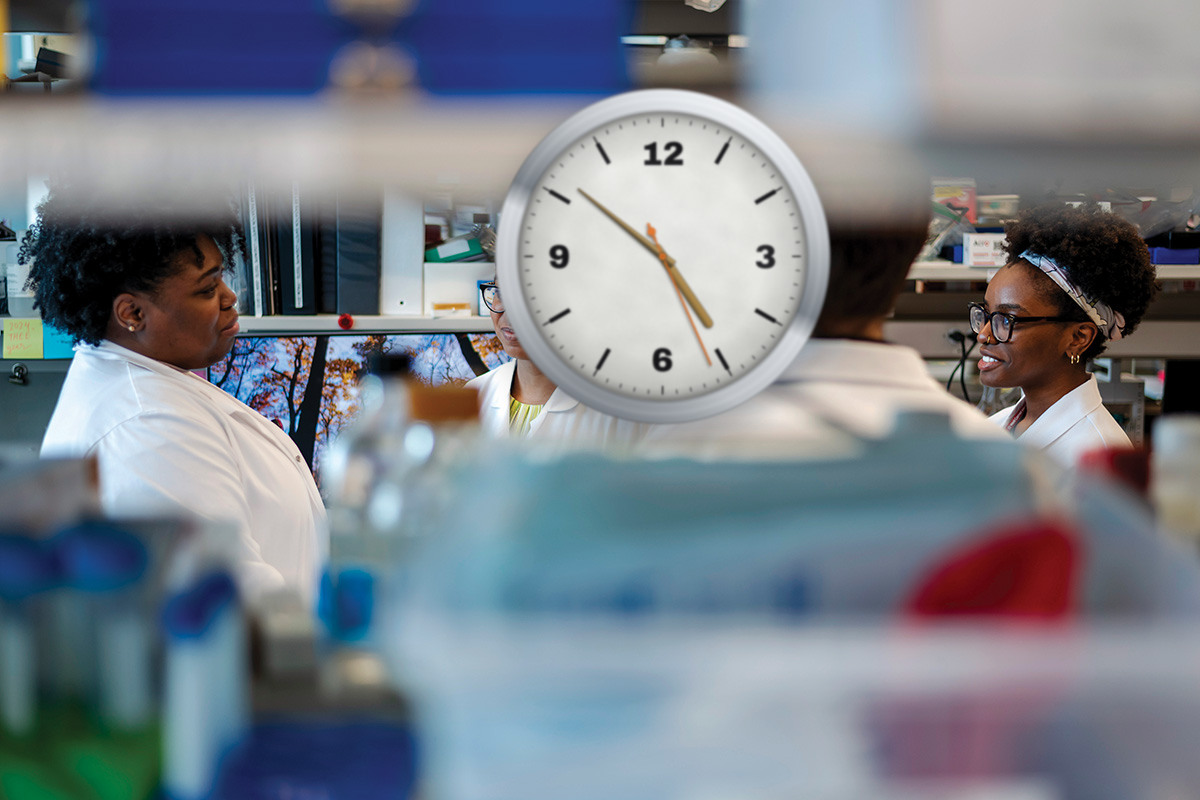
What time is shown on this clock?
4:51:26
